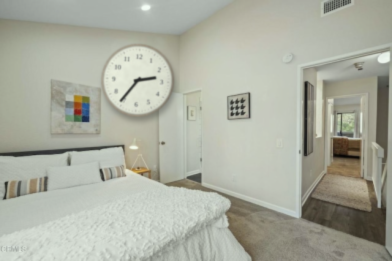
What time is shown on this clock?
2:36
